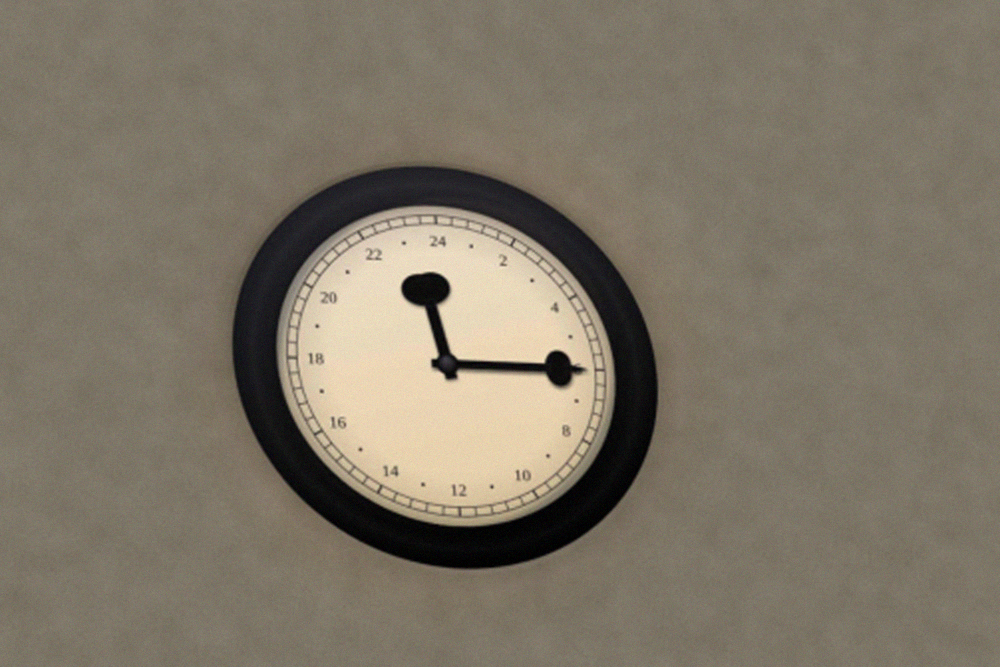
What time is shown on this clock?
23:15
